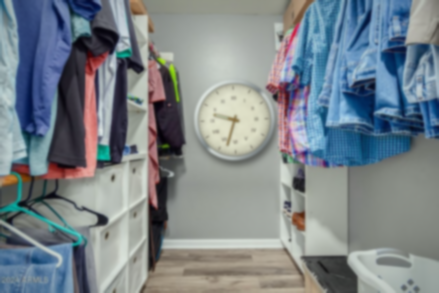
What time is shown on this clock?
9:33
